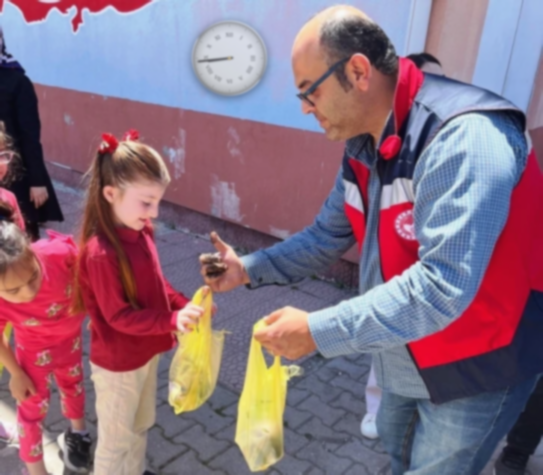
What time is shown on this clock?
8:44
